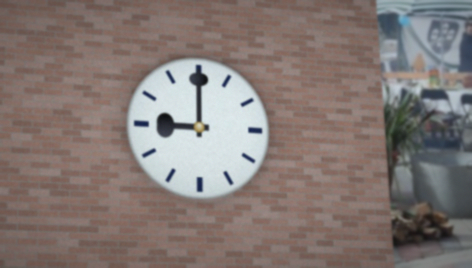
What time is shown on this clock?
9:00
